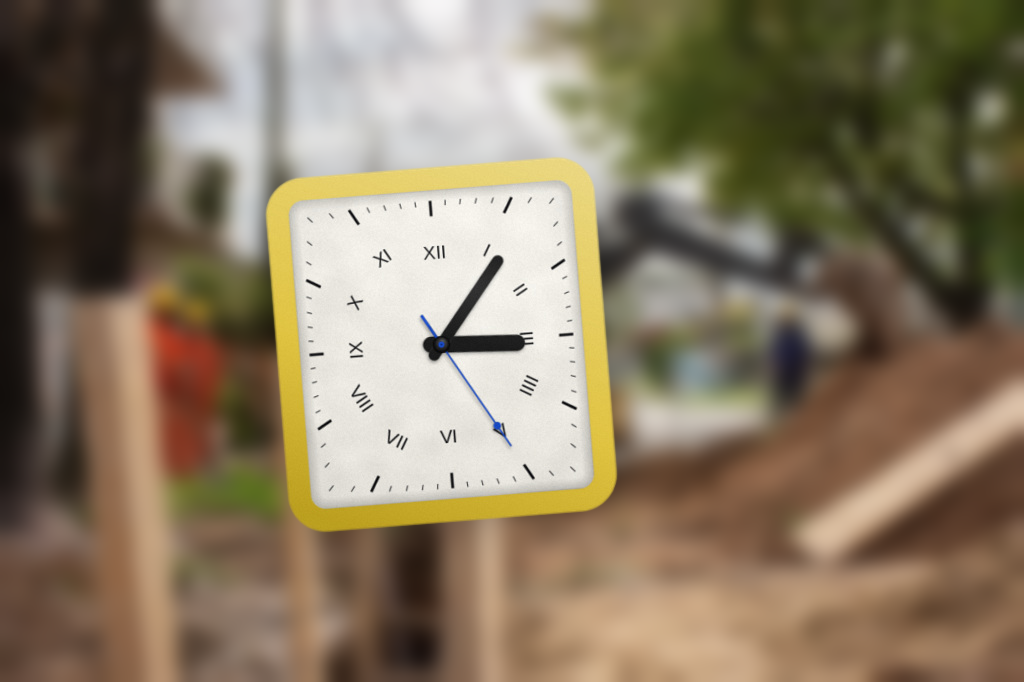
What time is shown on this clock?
3:06:25
